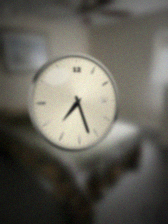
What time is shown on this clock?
7:27
